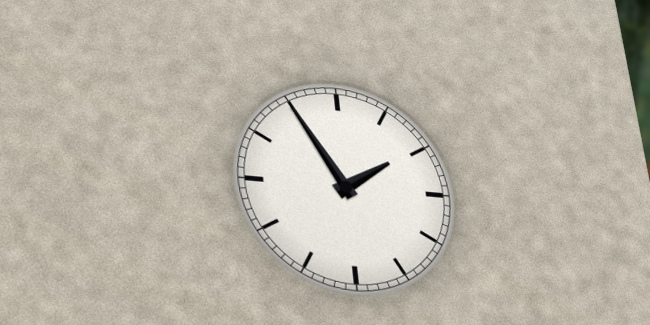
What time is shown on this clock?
1:55
